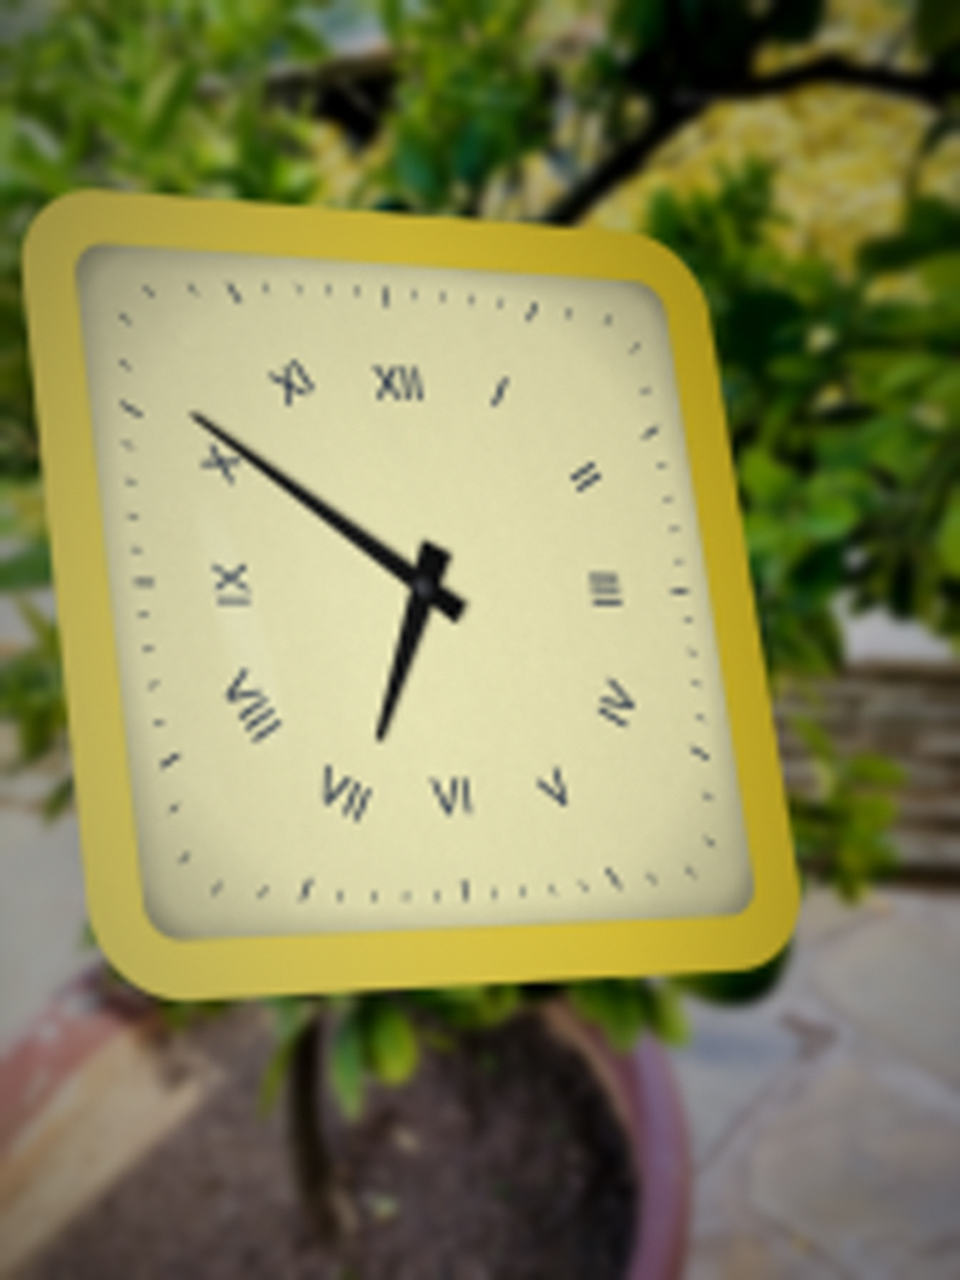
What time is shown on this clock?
6:51
